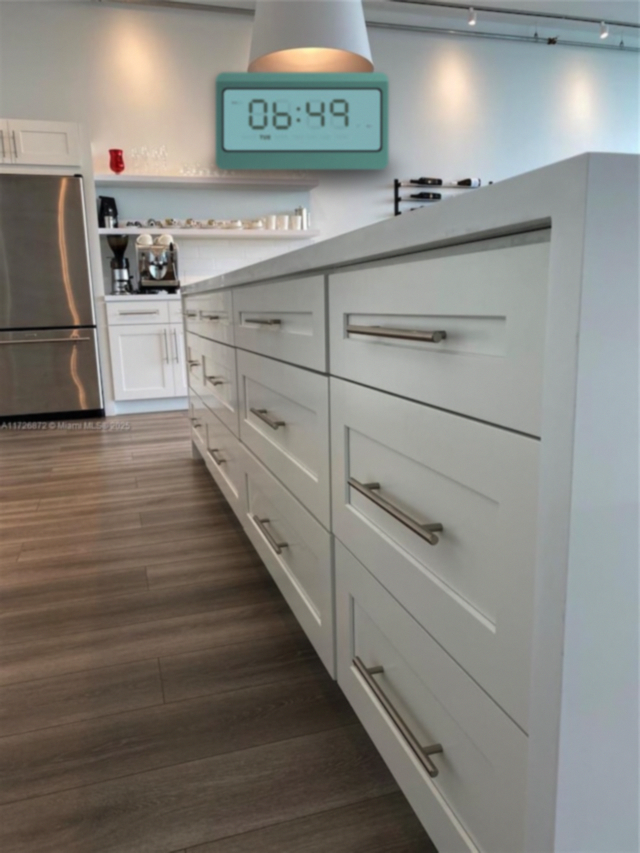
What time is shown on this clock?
6:49
